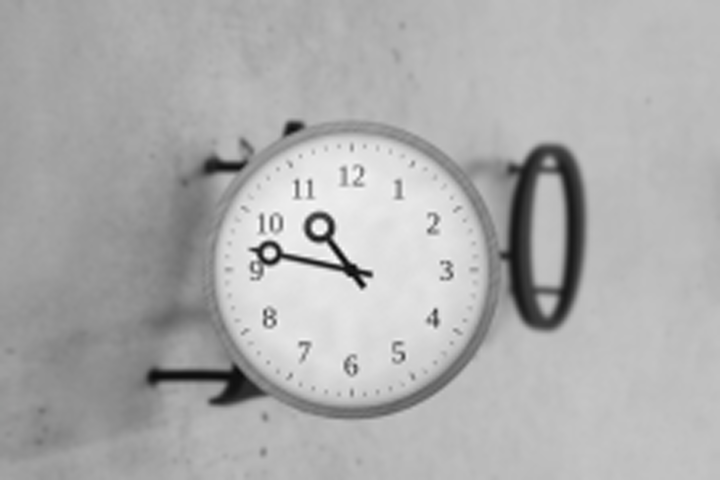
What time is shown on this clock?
10:47
